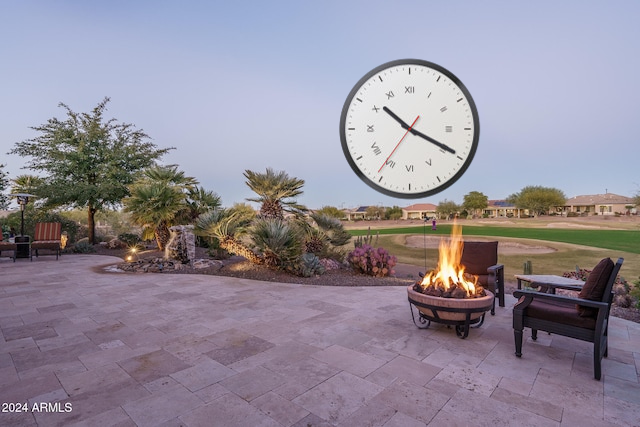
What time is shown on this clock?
10:19:36
